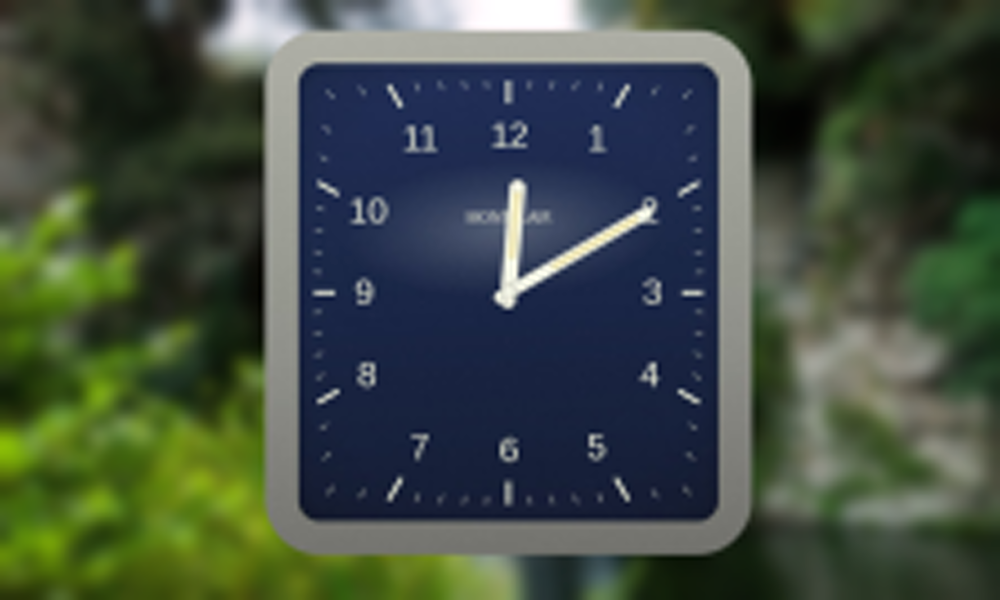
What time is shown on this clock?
12:10
